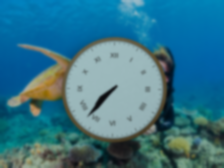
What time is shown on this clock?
7:37
